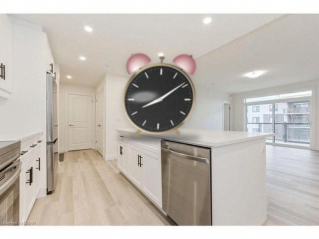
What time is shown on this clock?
8:09
